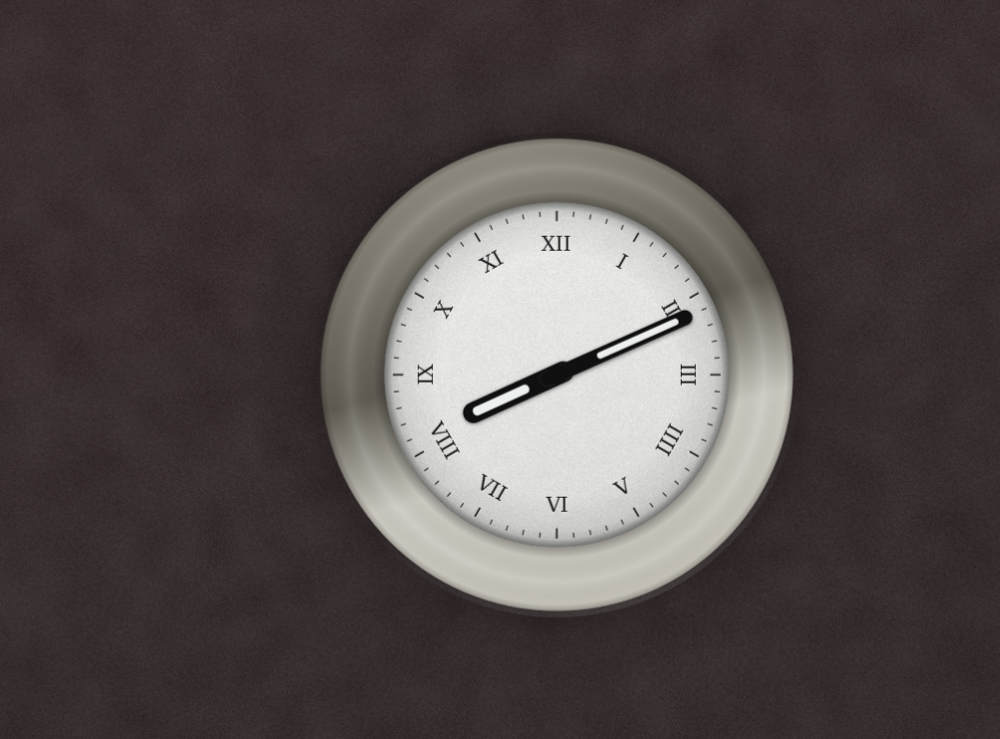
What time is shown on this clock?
8:11
